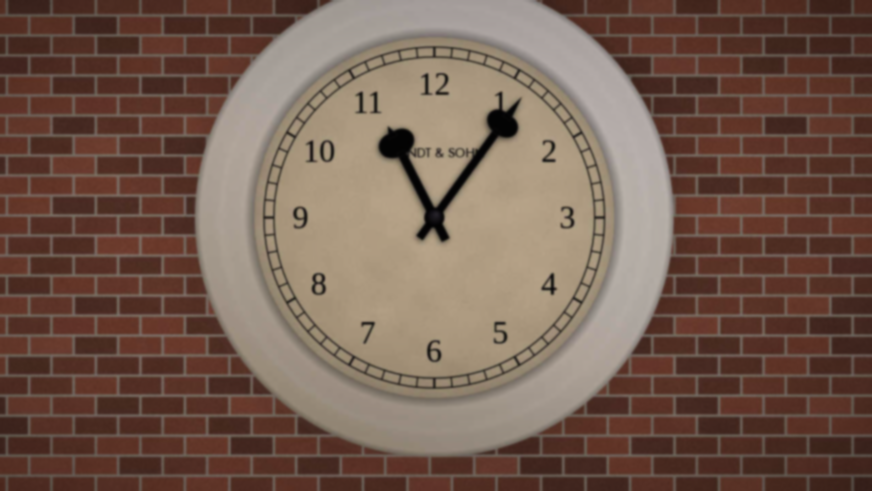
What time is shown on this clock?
11:06
